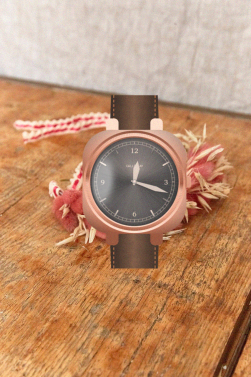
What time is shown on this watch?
12:18
